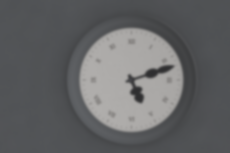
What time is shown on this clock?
5:12
